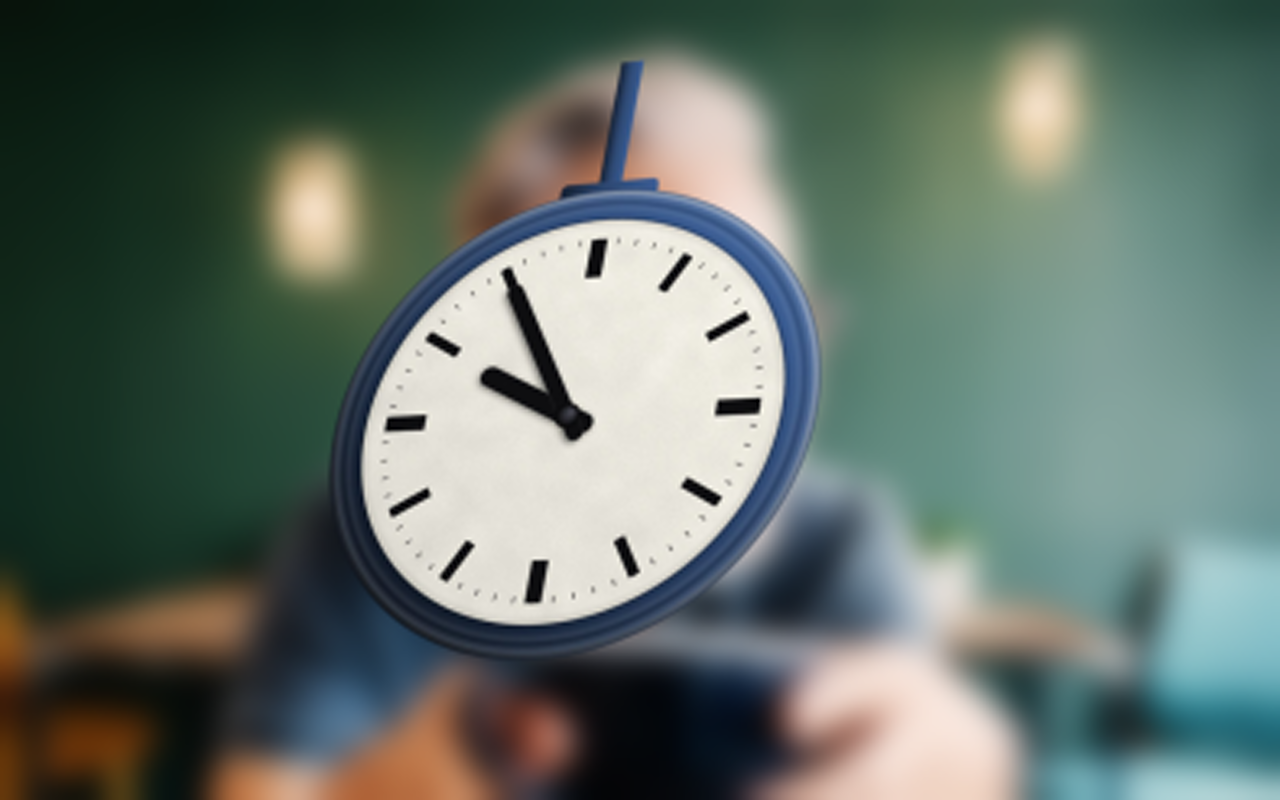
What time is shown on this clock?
9:55
